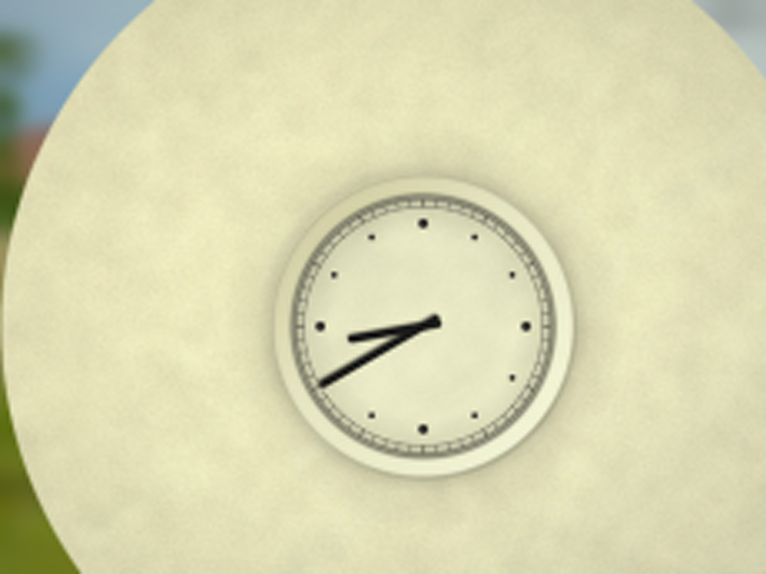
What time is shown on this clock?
8:40
